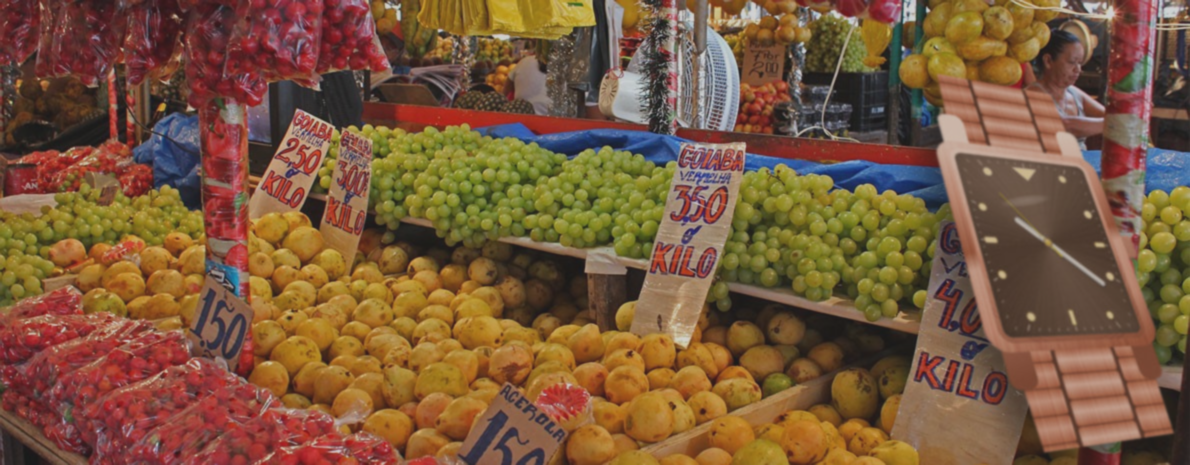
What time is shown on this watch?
10:21:54
